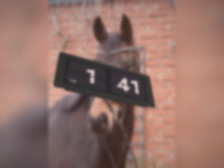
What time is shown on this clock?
1:41
